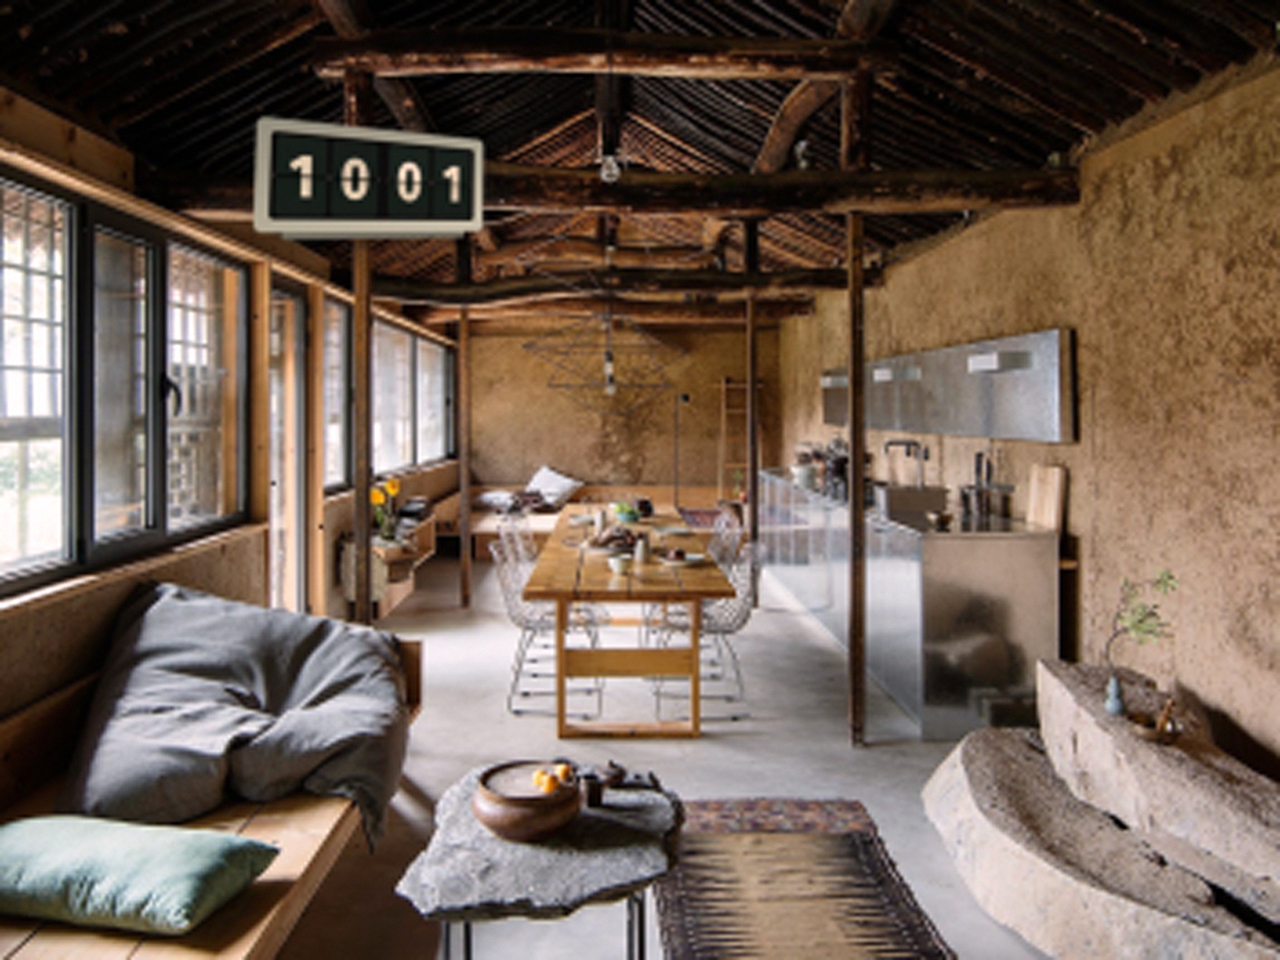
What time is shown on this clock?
10:01
